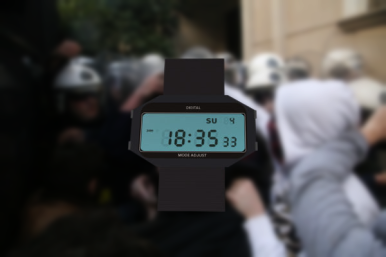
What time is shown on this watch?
18:35:33
